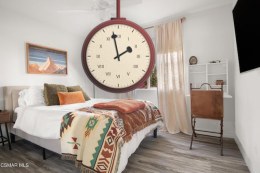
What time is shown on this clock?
1:58
